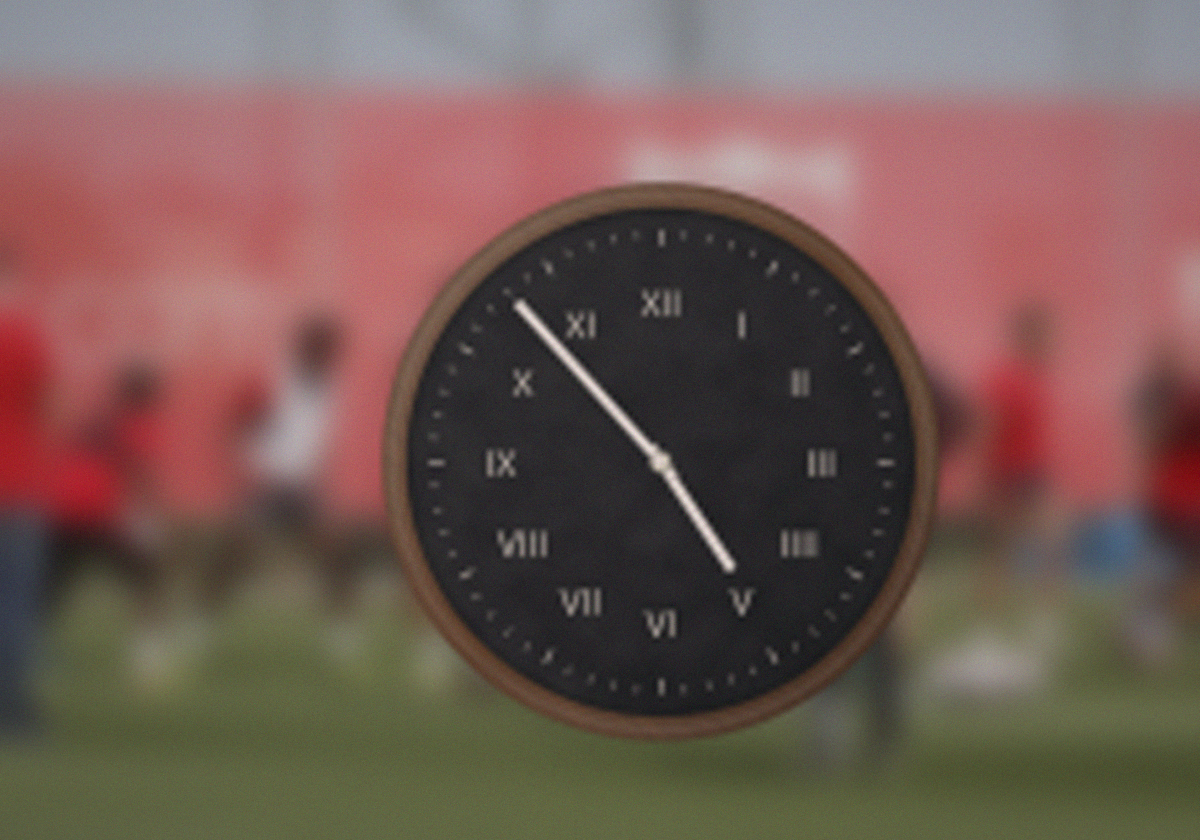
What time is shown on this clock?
4:53
